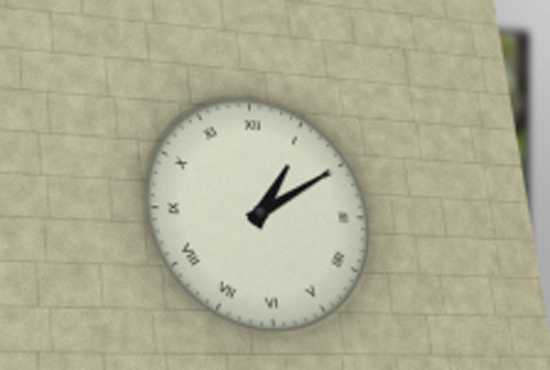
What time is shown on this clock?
1:10
